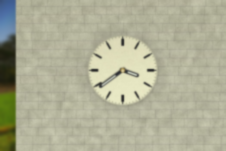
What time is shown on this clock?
3:39
